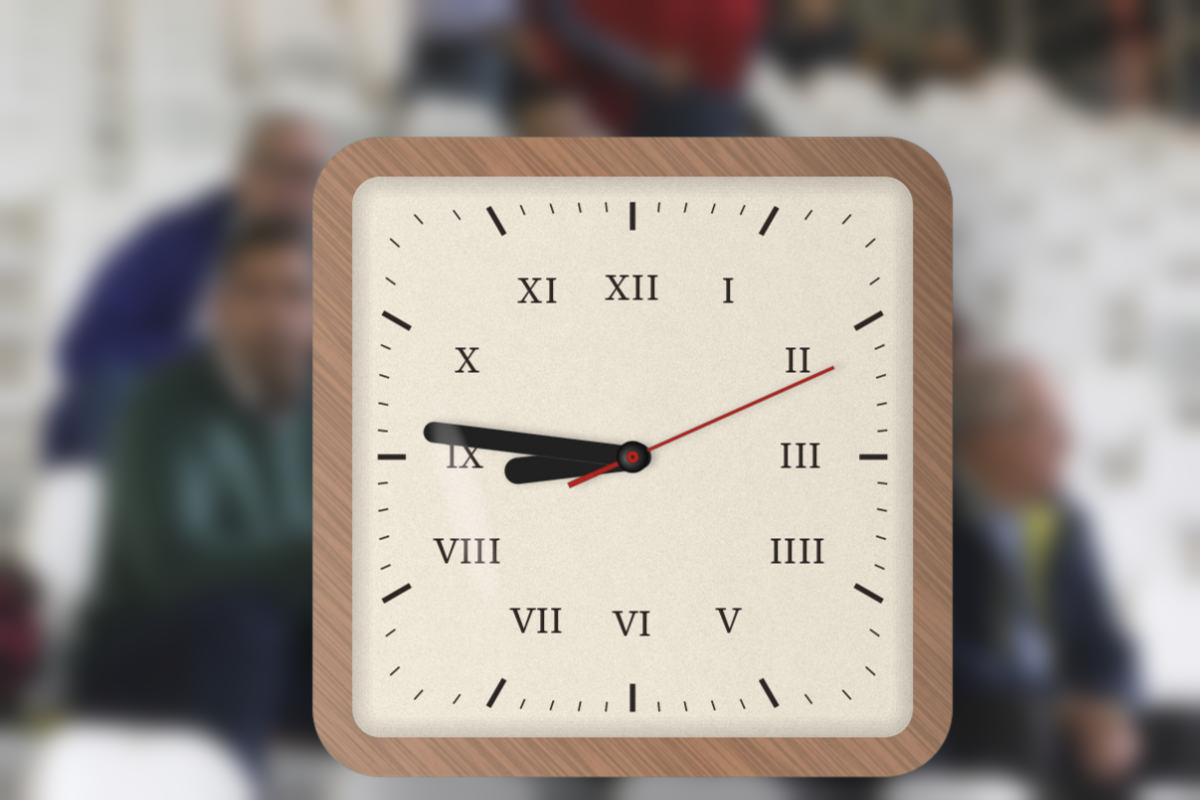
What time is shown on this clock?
8:46:11
